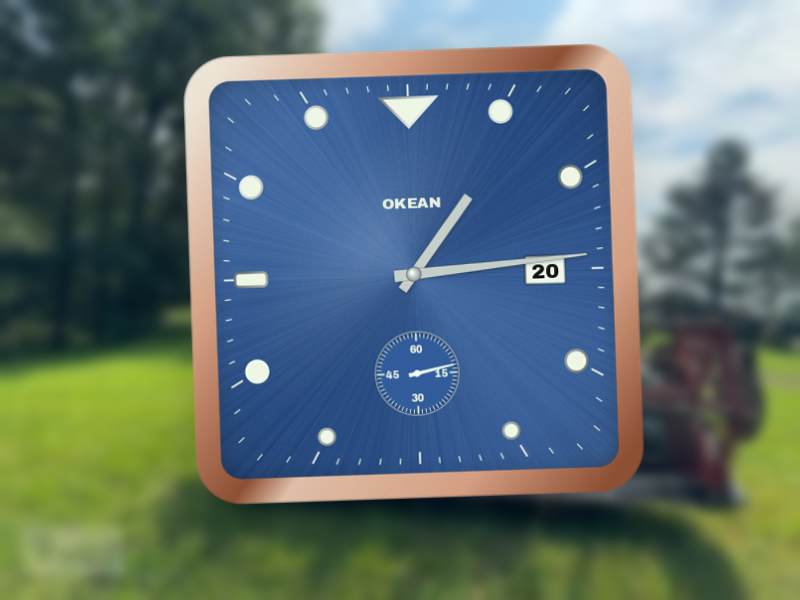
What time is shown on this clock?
1:14:13
